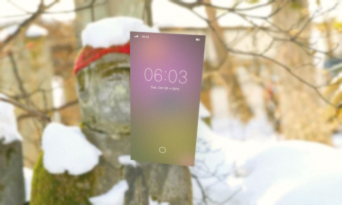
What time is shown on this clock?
6:03
